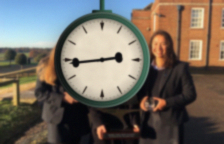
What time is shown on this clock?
2:44
